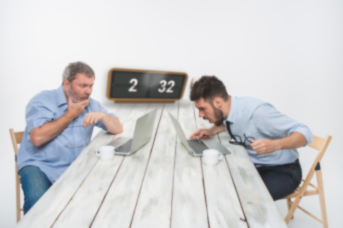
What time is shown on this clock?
2:32
